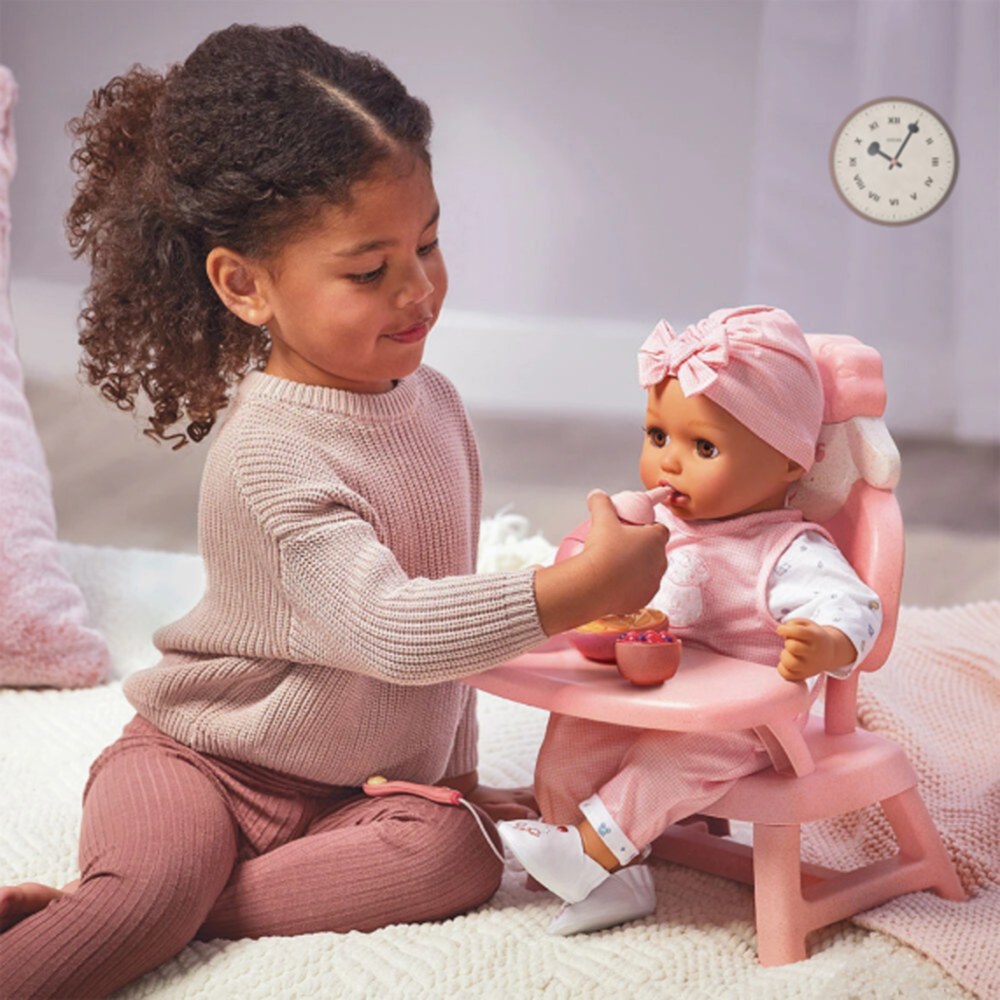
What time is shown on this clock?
10:05
